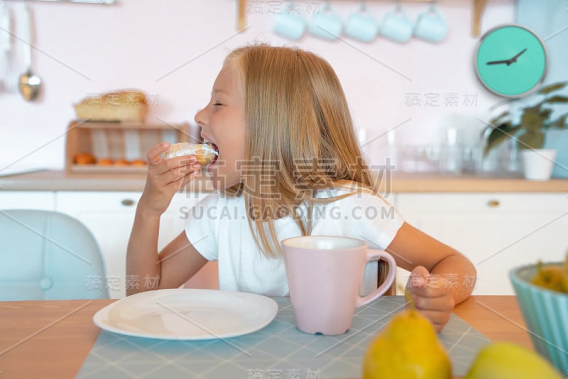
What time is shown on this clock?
1:44
